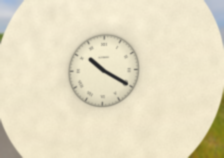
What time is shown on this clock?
10:20
